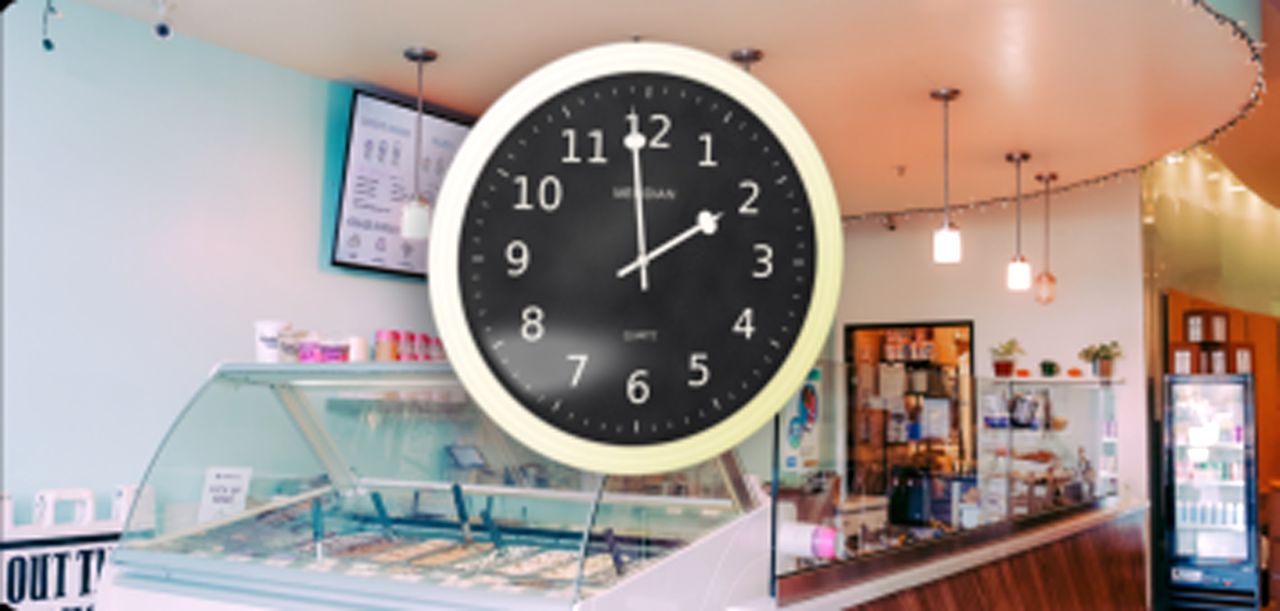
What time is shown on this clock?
1:59
